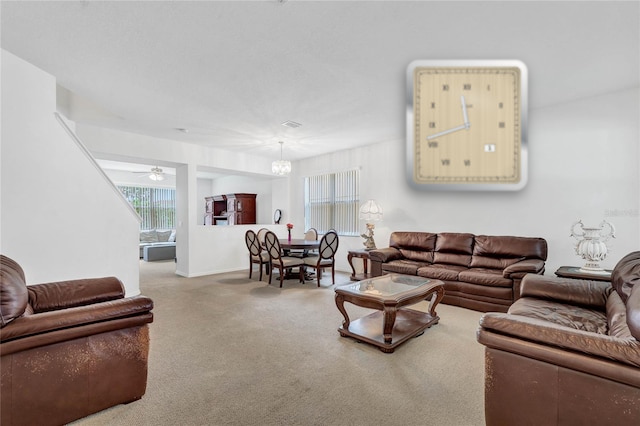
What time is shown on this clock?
11:42
